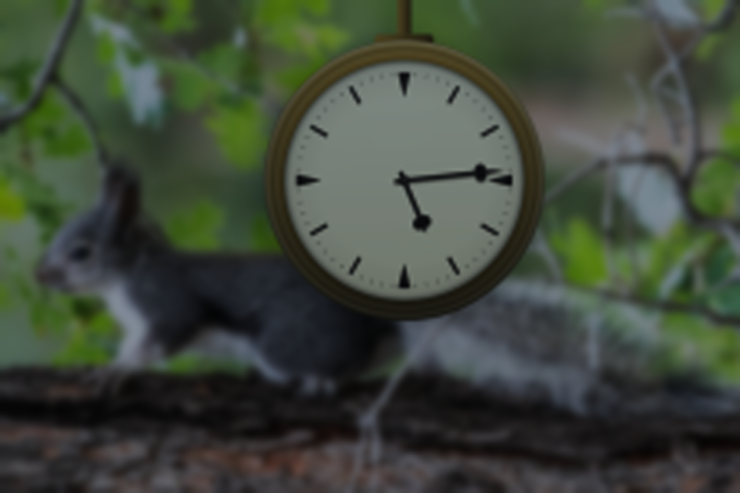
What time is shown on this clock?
5:14
